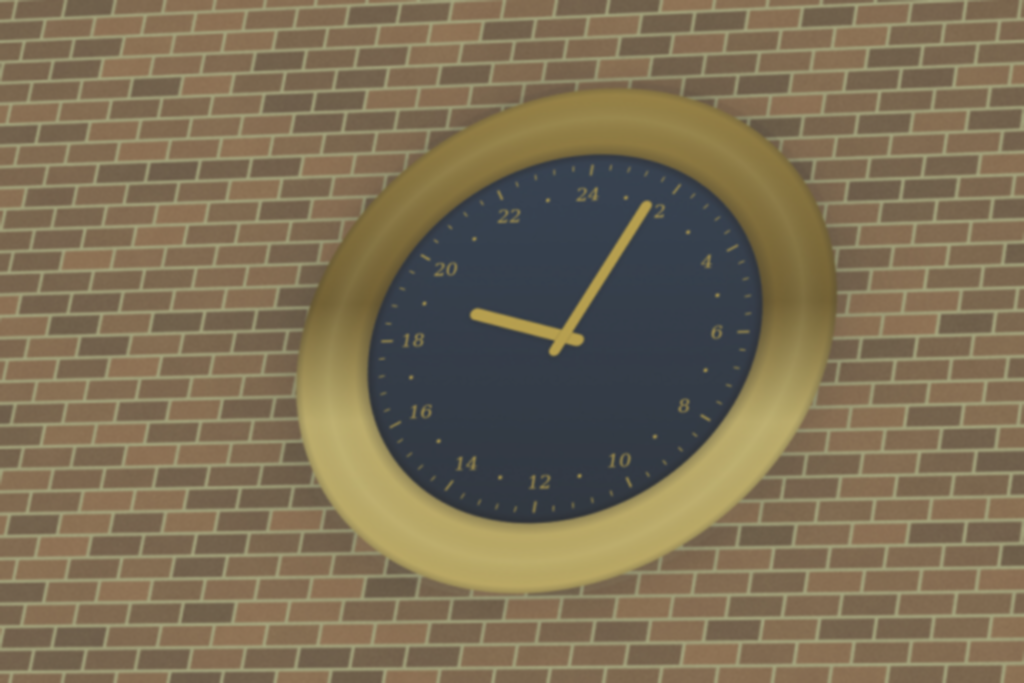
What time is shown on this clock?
19:04
